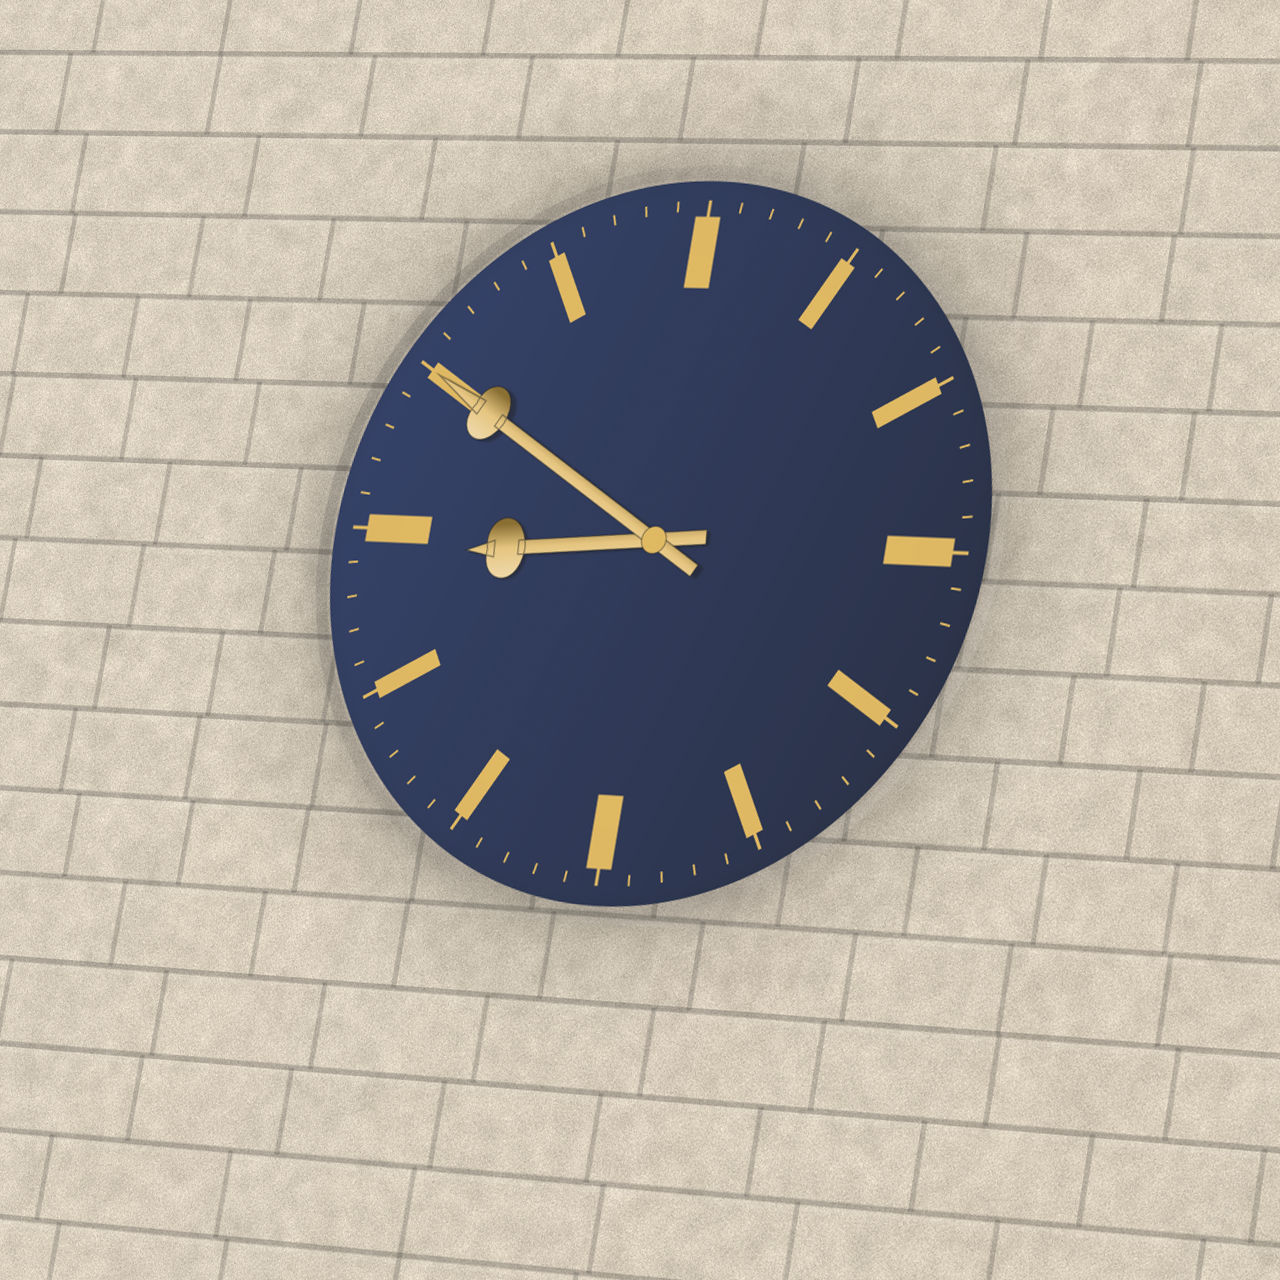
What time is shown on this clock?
8:50
